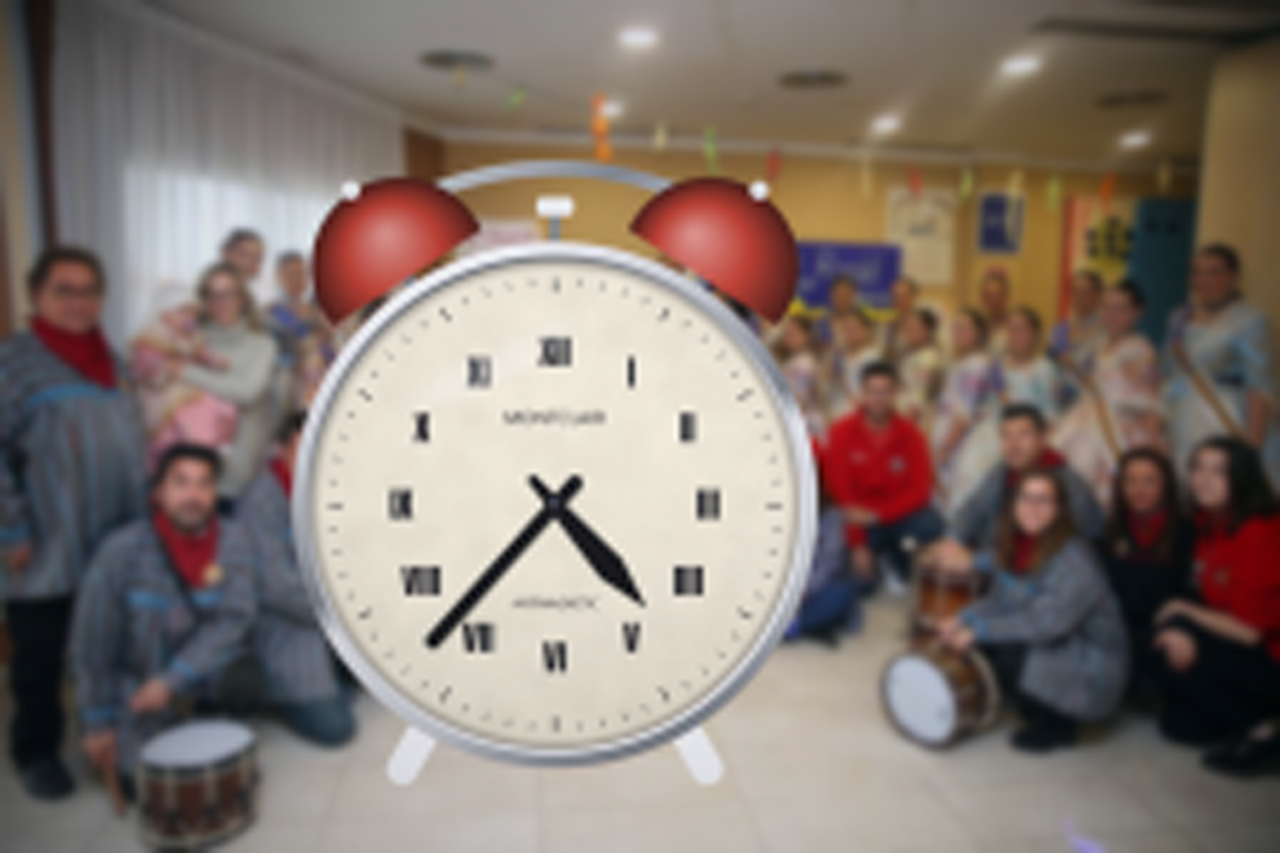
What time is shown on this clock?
4:37
